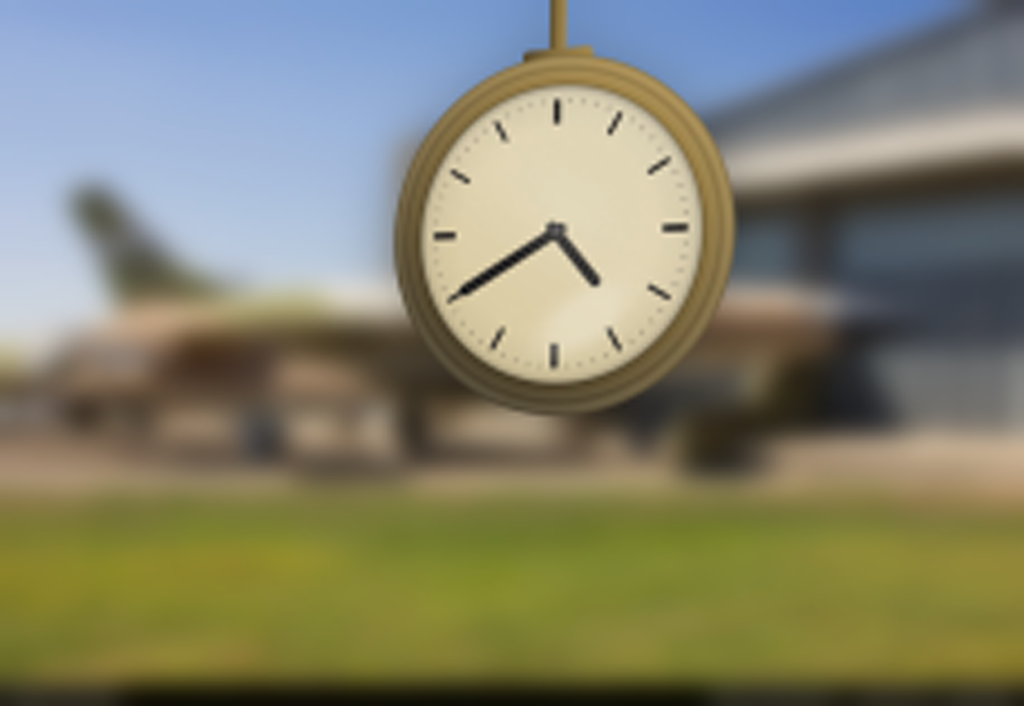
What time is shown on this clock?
4:40
